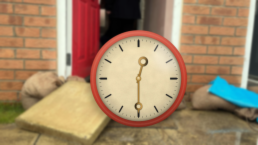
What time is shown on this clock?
12:30
